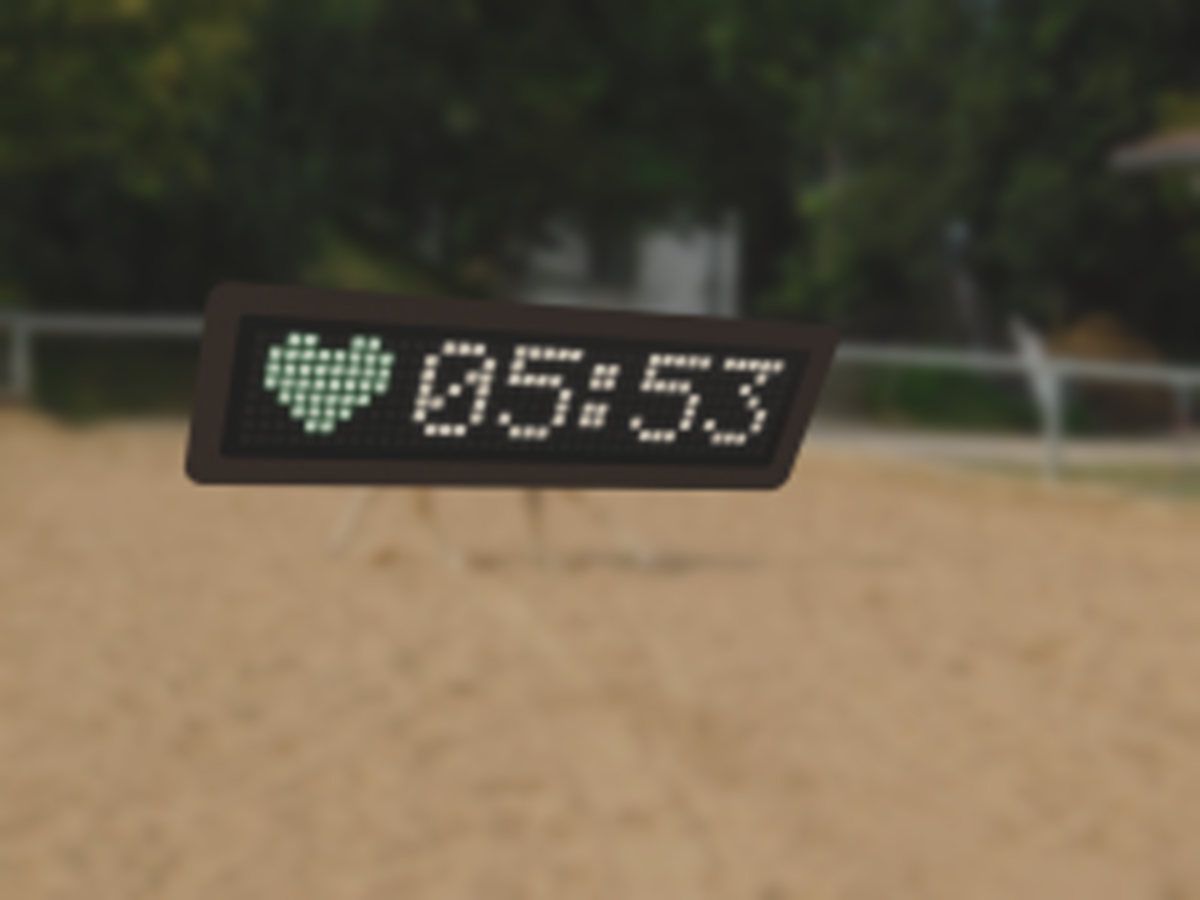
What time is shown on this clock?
5:53
